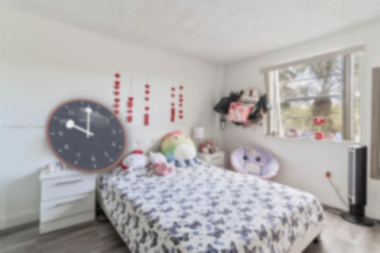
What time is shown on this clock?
10:02
